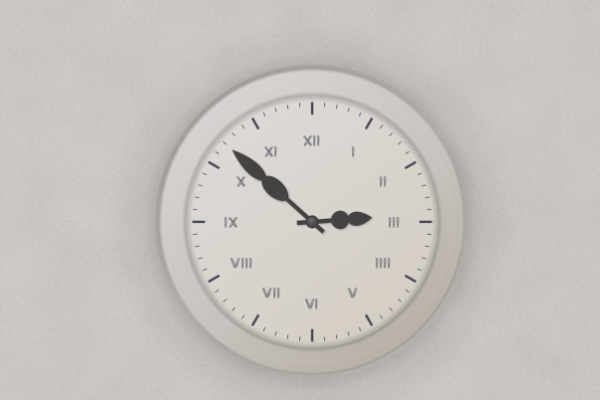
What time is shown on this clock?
2:52
